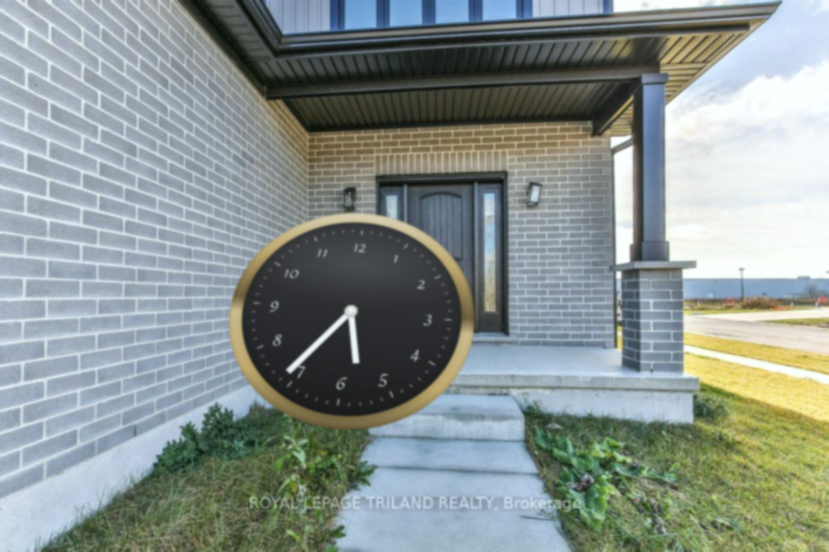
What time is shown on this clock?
5:36
